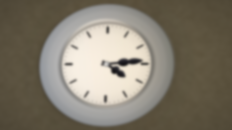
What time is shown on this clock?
4:14
